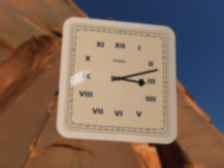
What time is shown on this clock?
3:12
